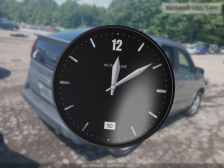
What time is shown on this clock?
12:09
